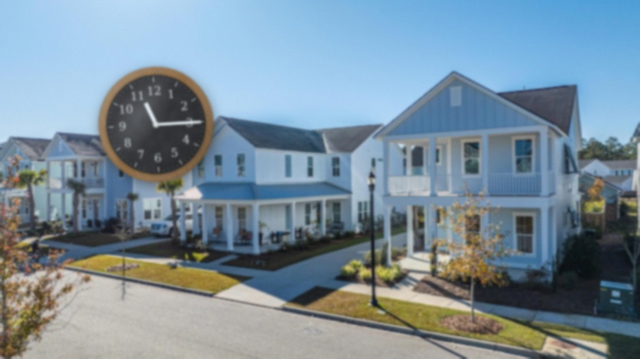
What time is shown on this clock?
11:15
